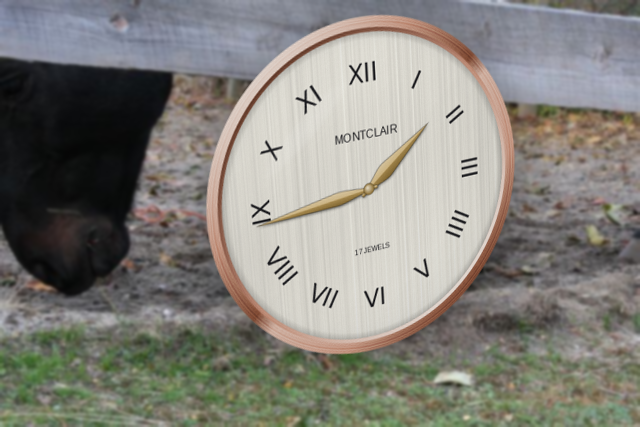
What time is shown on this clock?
1:44
